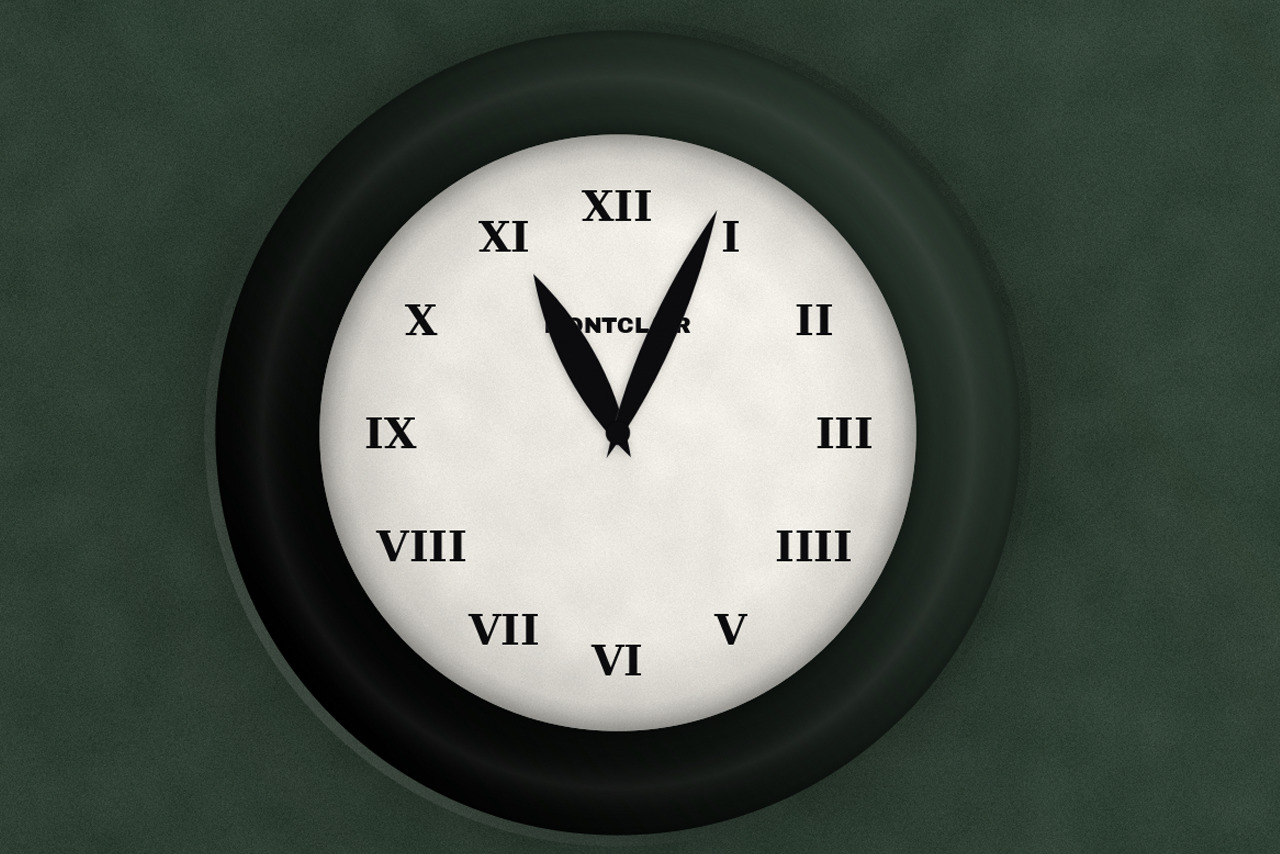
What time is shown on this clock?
11:04
